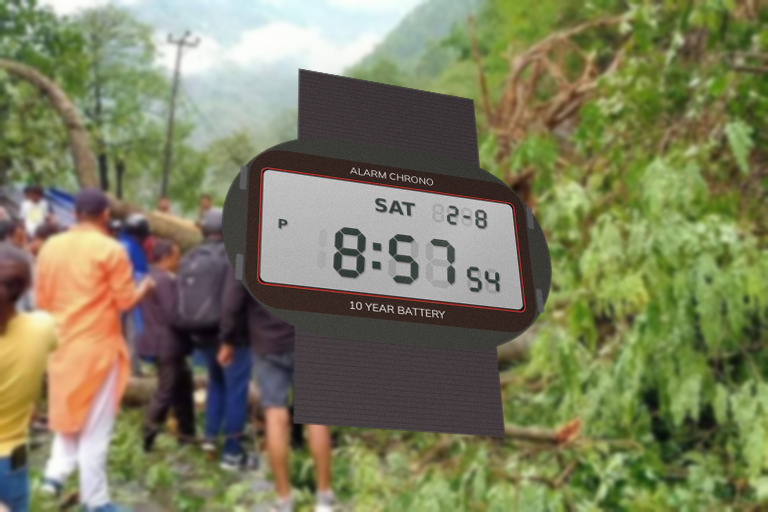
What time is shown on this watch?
8:57:54
